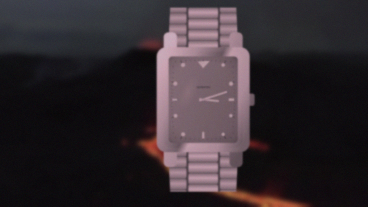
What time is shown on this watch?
3:12
